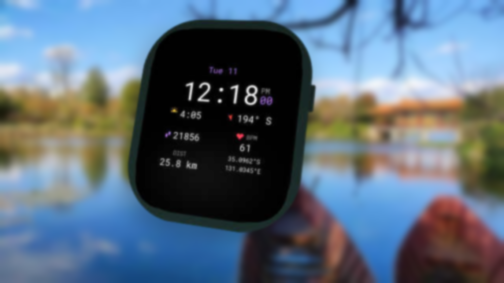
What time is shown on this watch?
12:18:00
